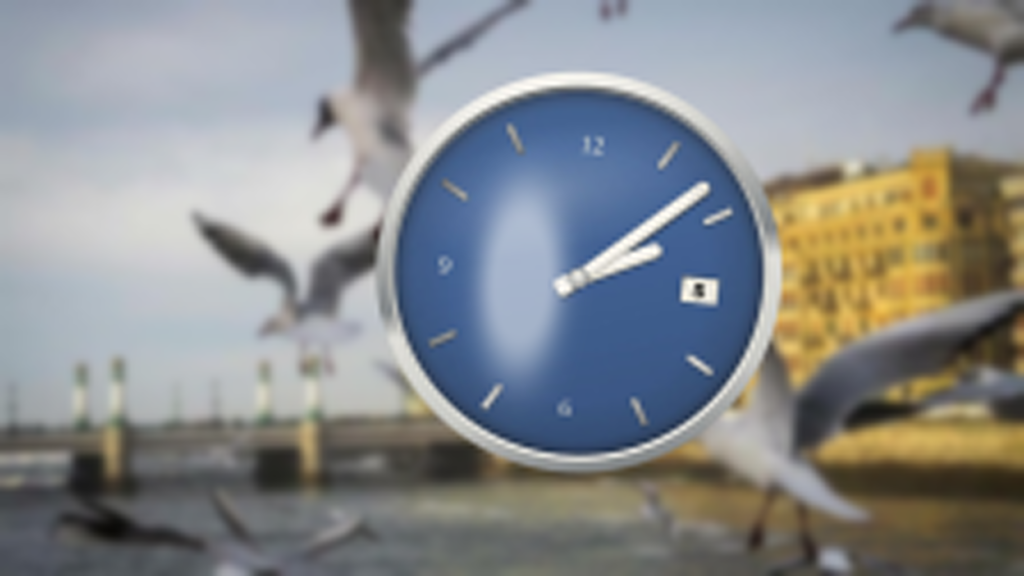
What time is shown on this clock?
2:08
